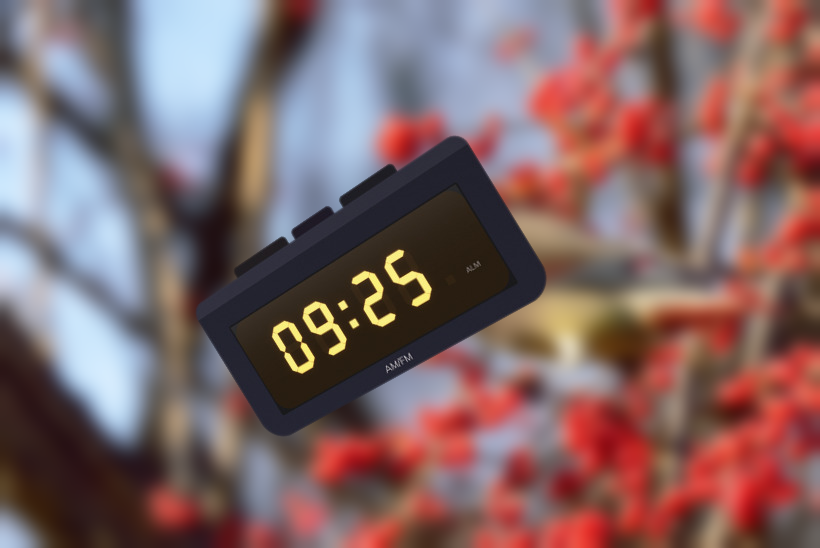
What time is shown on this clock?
9:25
